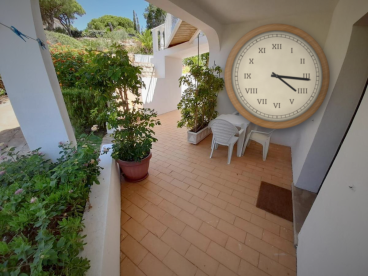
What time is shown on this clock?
4:16
